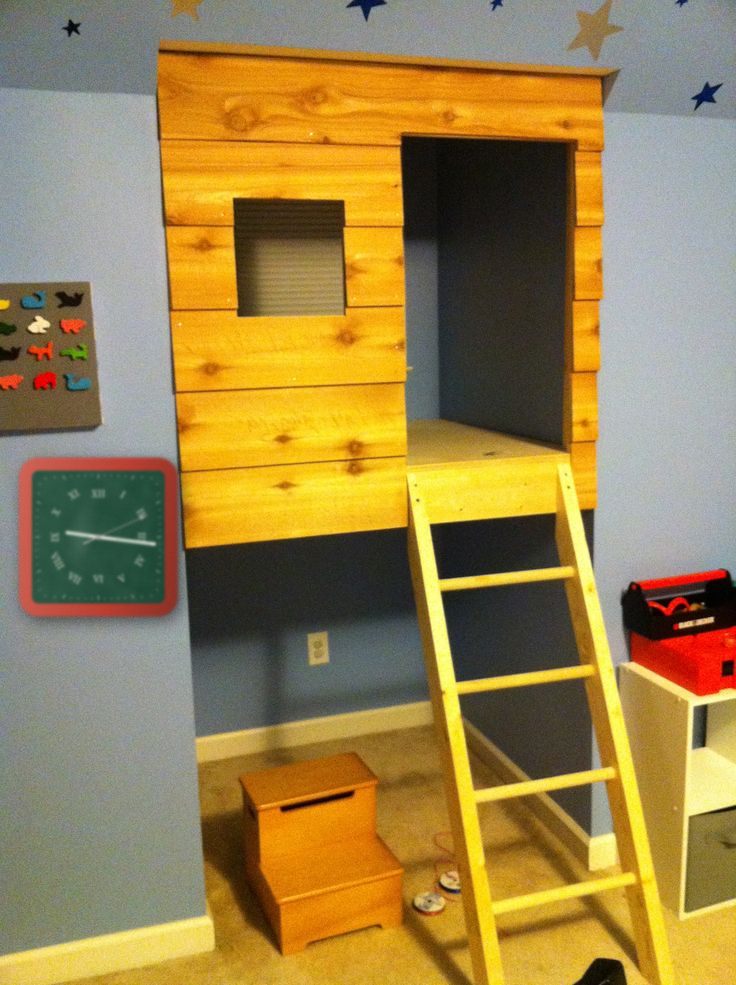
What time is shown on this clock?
9:16:11
